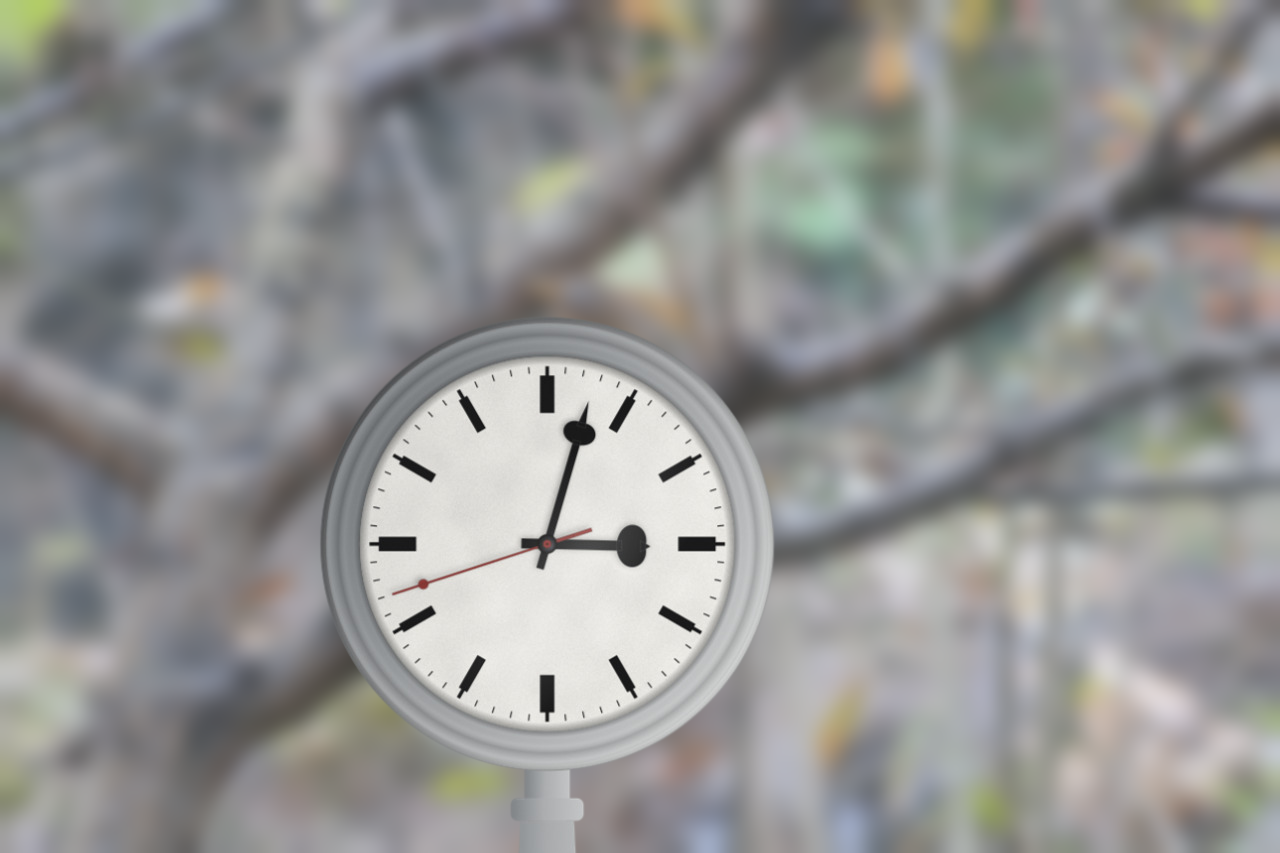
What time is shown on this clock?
3:02:42
